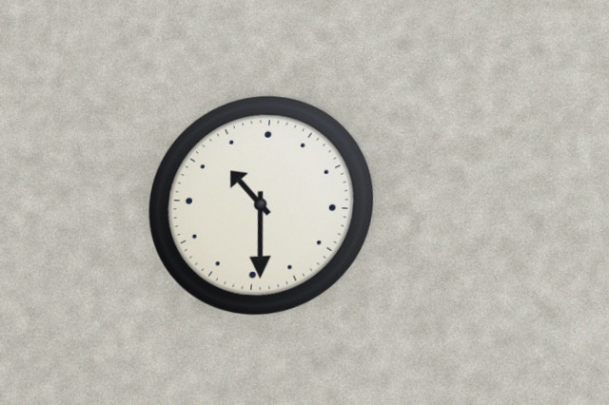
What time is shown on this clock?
10:29
